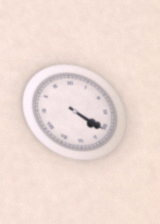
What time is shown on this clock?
4:21
